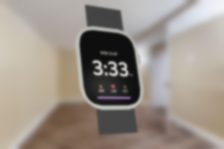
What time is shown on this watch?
3:33
